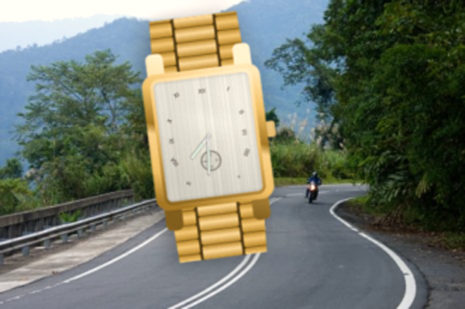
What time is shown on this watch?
7:31
